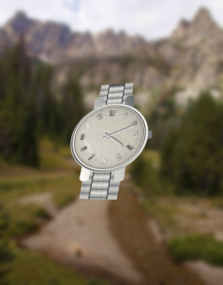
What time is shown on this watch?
4:11
